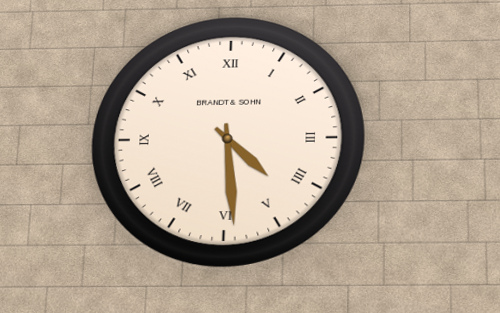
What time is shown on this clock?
4:29
